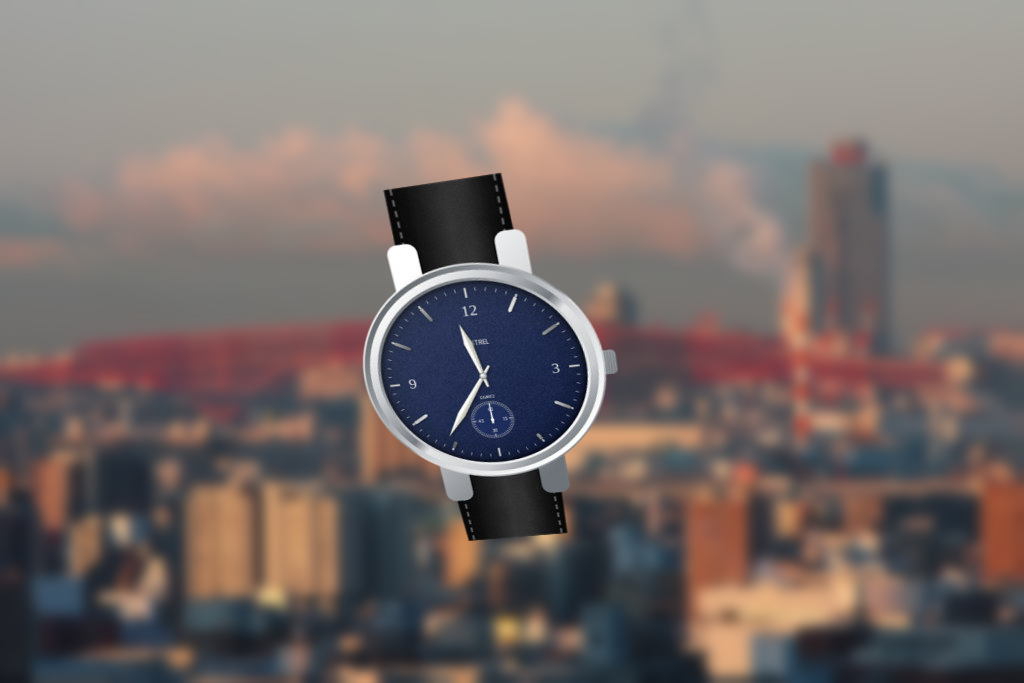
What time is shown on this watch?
11:36
